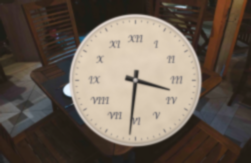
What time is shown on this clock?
3:31
